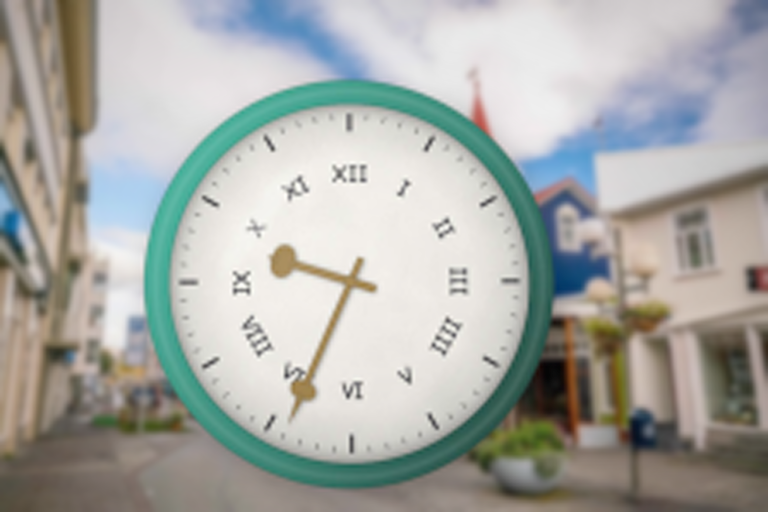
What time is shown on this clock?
9:34
